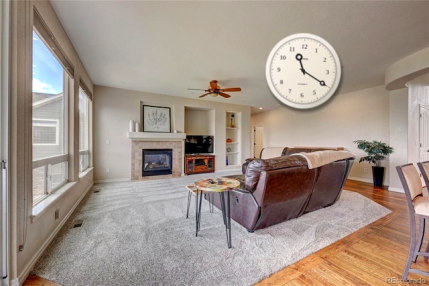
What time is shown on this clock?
11:20
